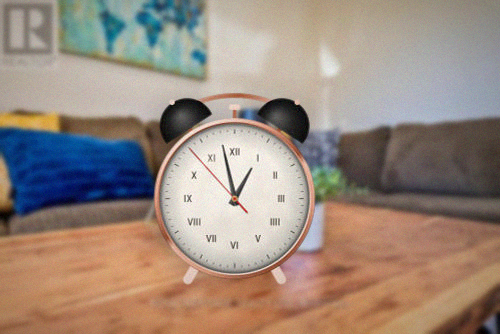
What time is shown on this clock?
12:57:53
